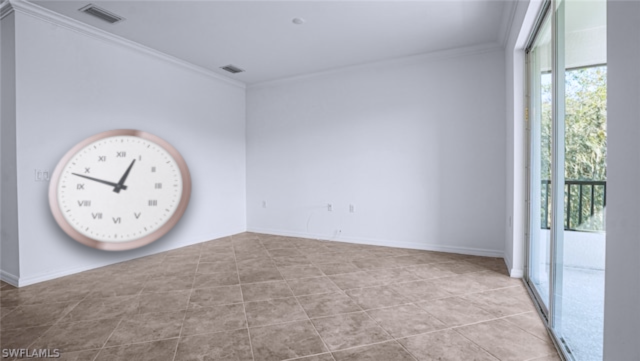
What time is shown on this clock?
12:48
